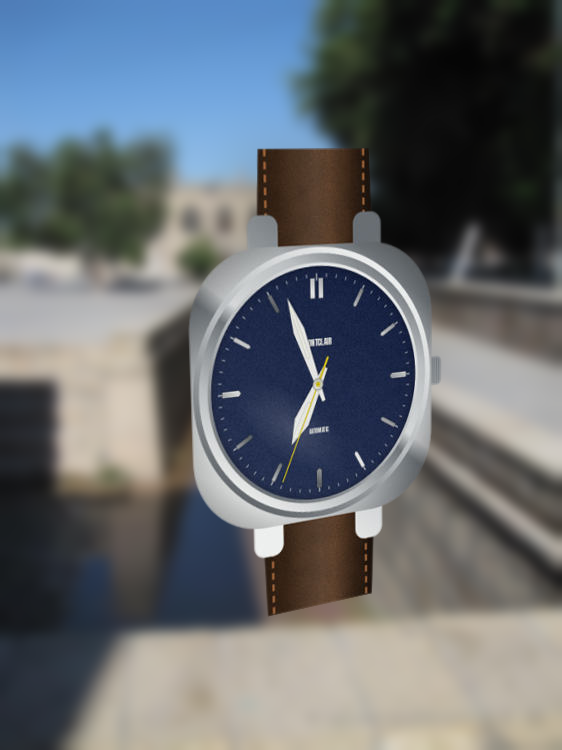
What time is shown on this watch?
6:56:34
